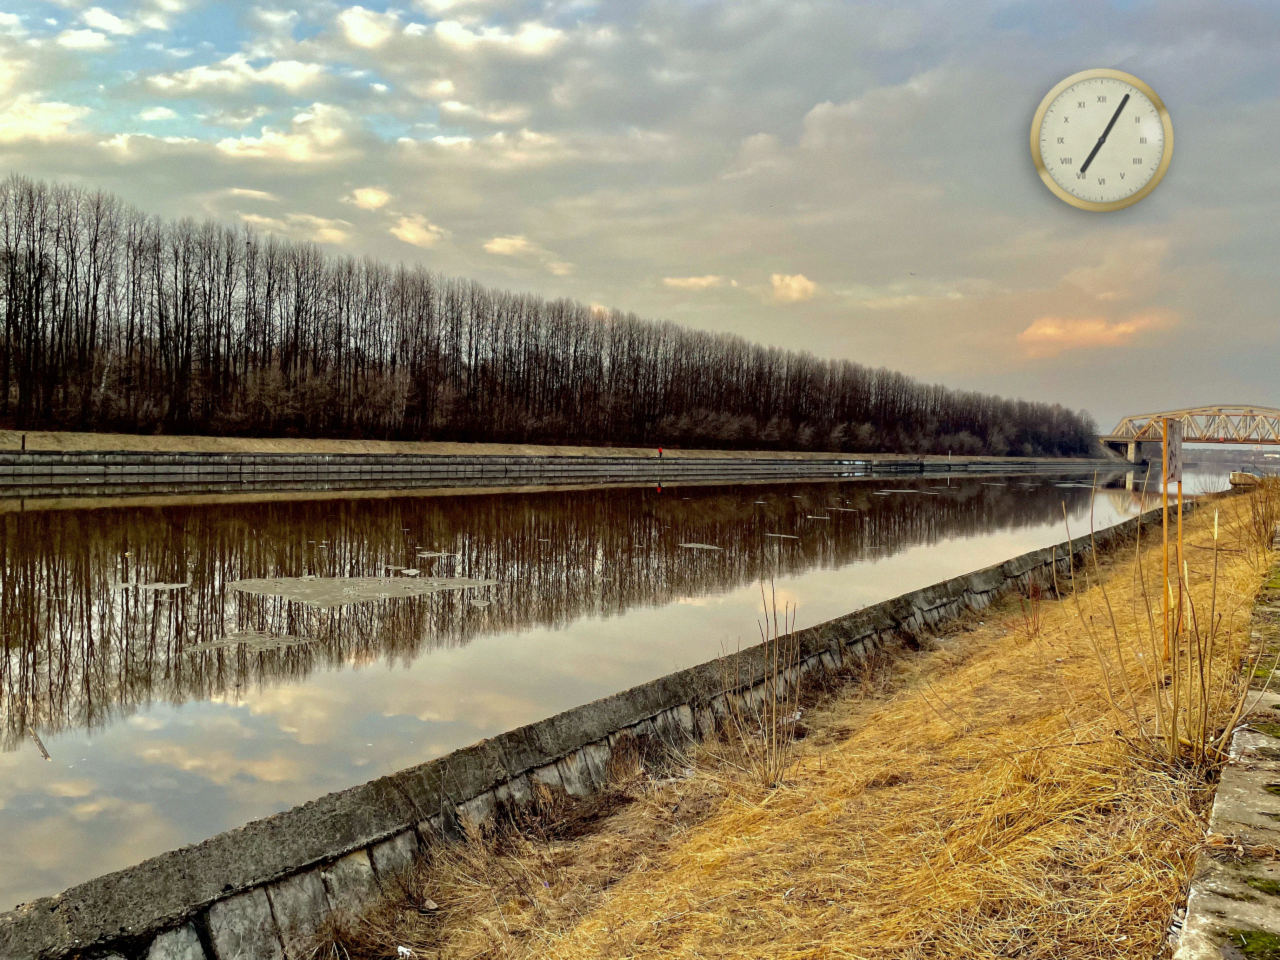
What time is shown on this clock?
7:05
